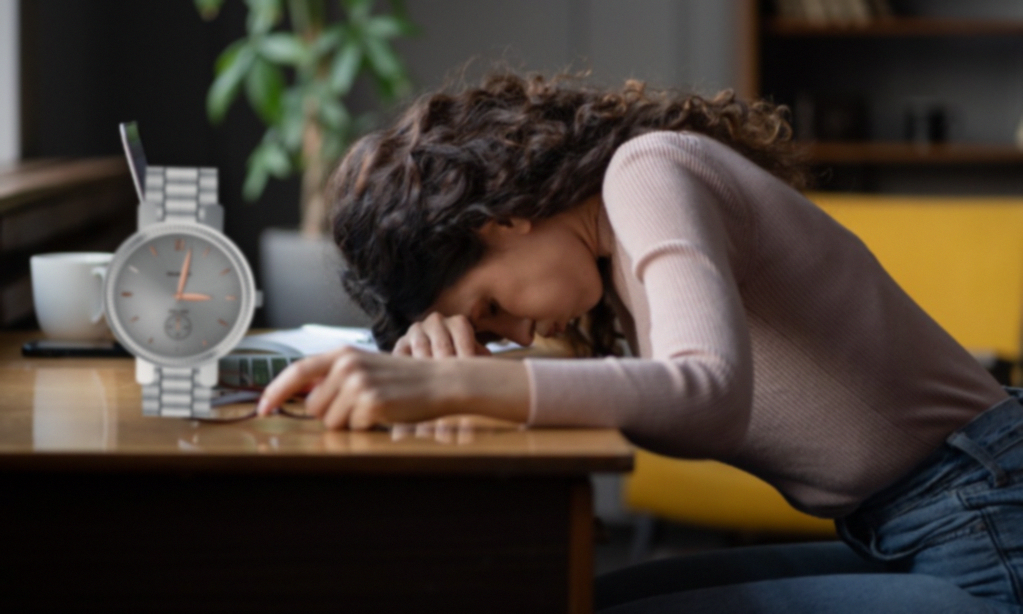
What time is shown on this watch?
3:02
